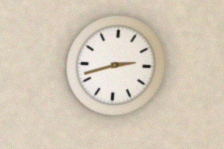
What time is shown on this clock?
2:42
